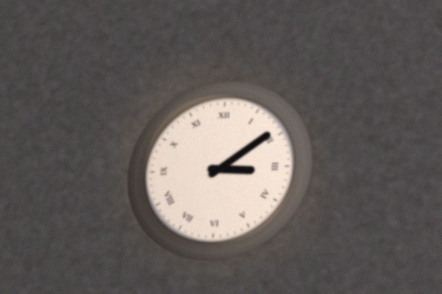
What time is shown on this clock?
3:09
